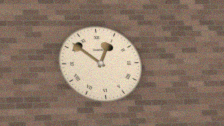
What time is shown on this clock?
12:52
